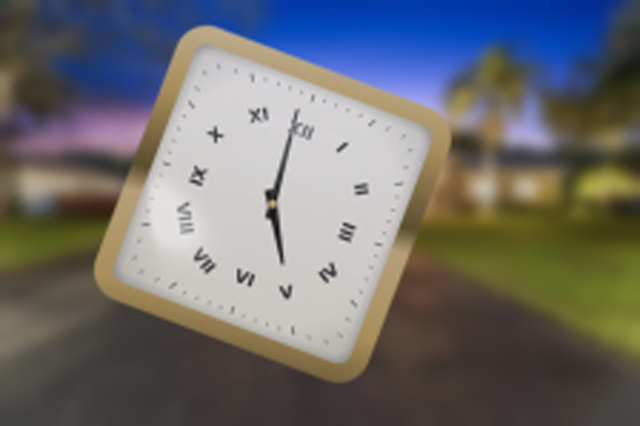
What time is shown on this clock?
4:59
